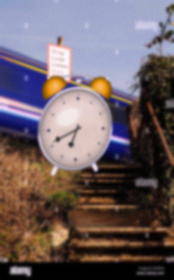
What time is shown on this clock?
6:41
